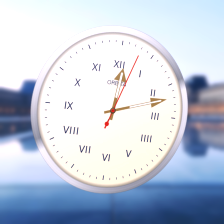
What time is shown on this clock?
12:12:03
